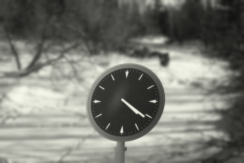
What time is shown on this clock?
4:21
